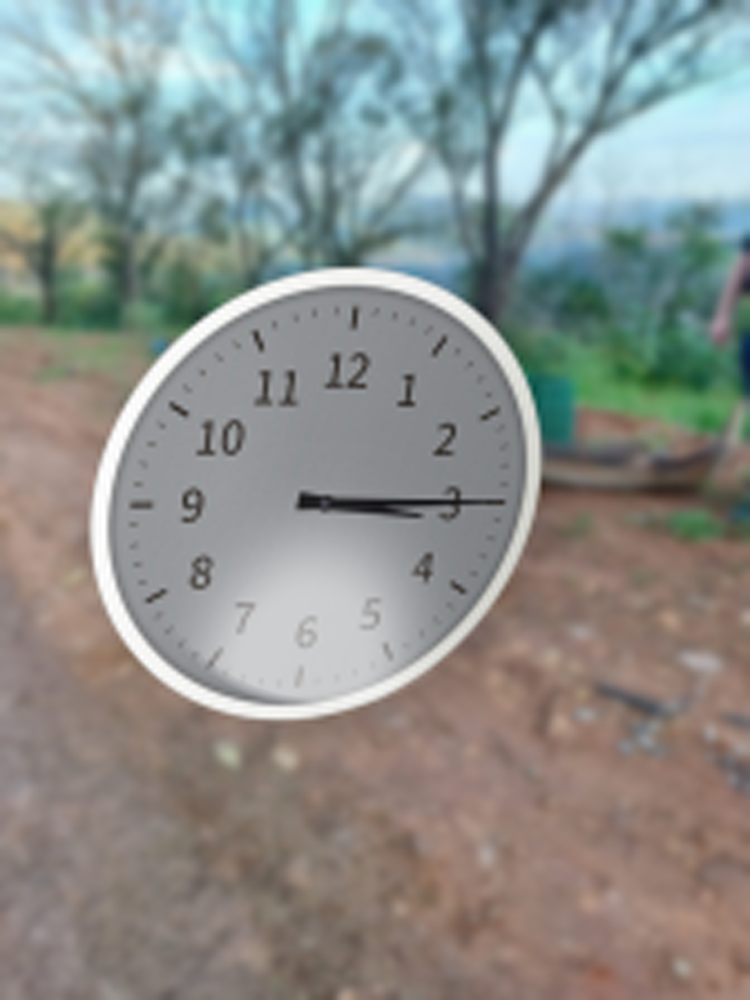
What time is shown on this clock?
3:15
